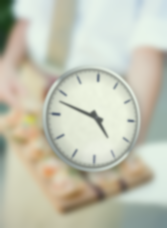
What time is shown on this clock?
4:48
